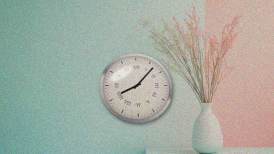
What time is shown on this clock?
8:07
